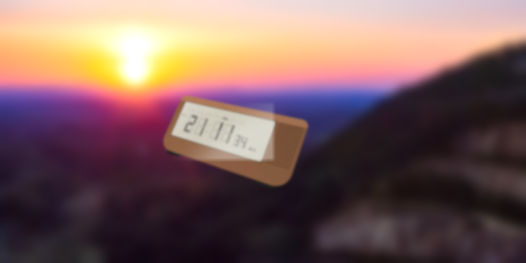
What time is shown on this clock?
21:11
